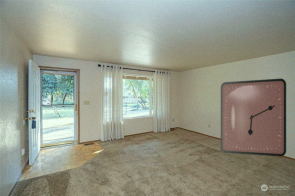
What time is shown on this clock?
6:11
